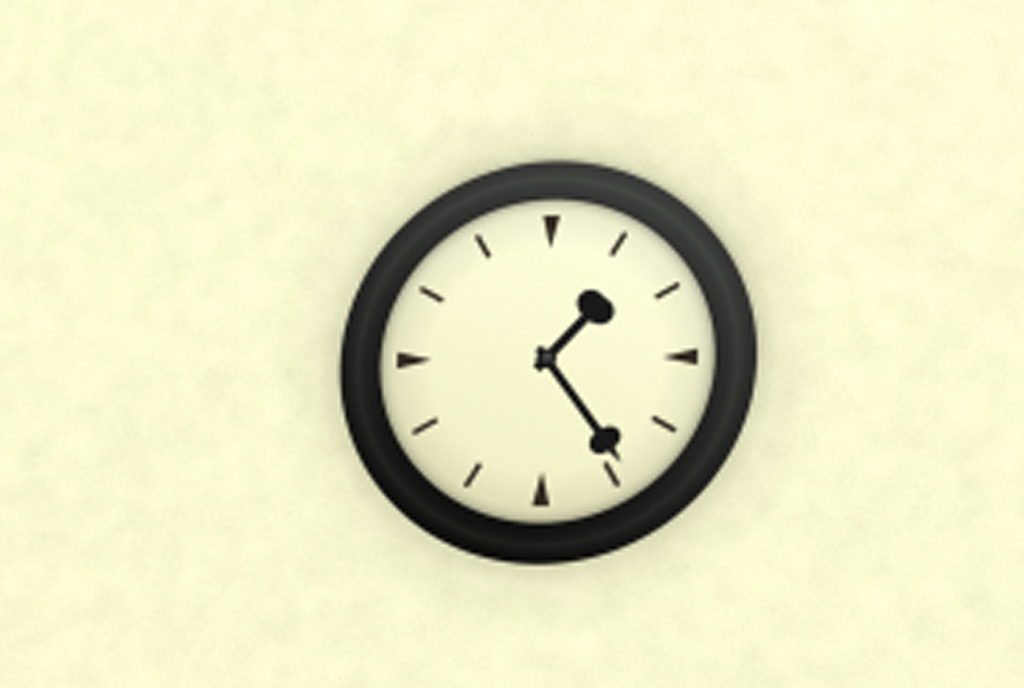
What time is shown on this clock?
1:24
